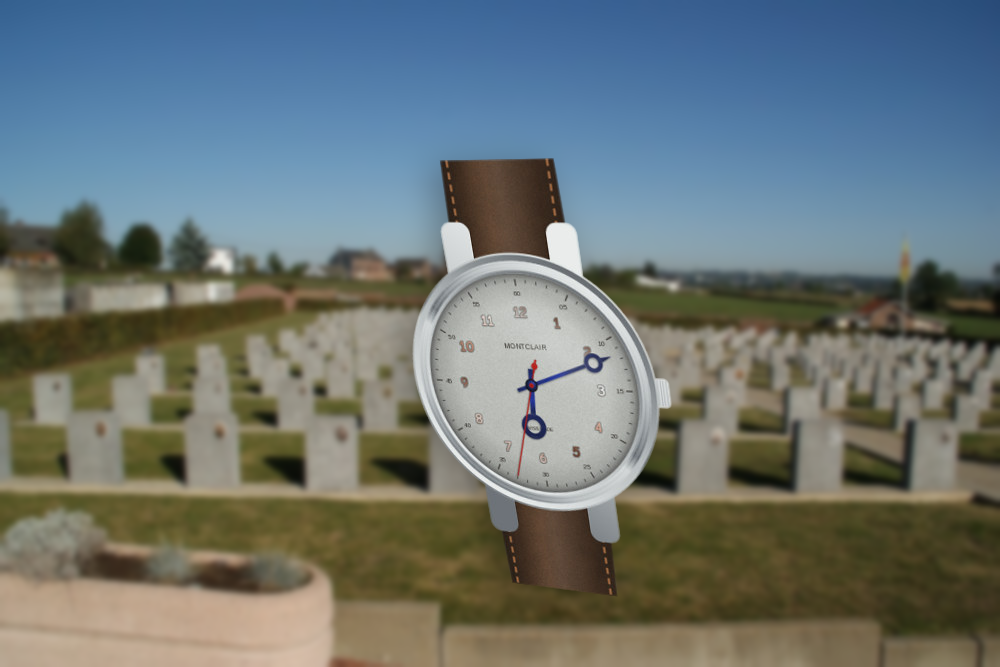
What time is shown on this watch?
6:11:33
